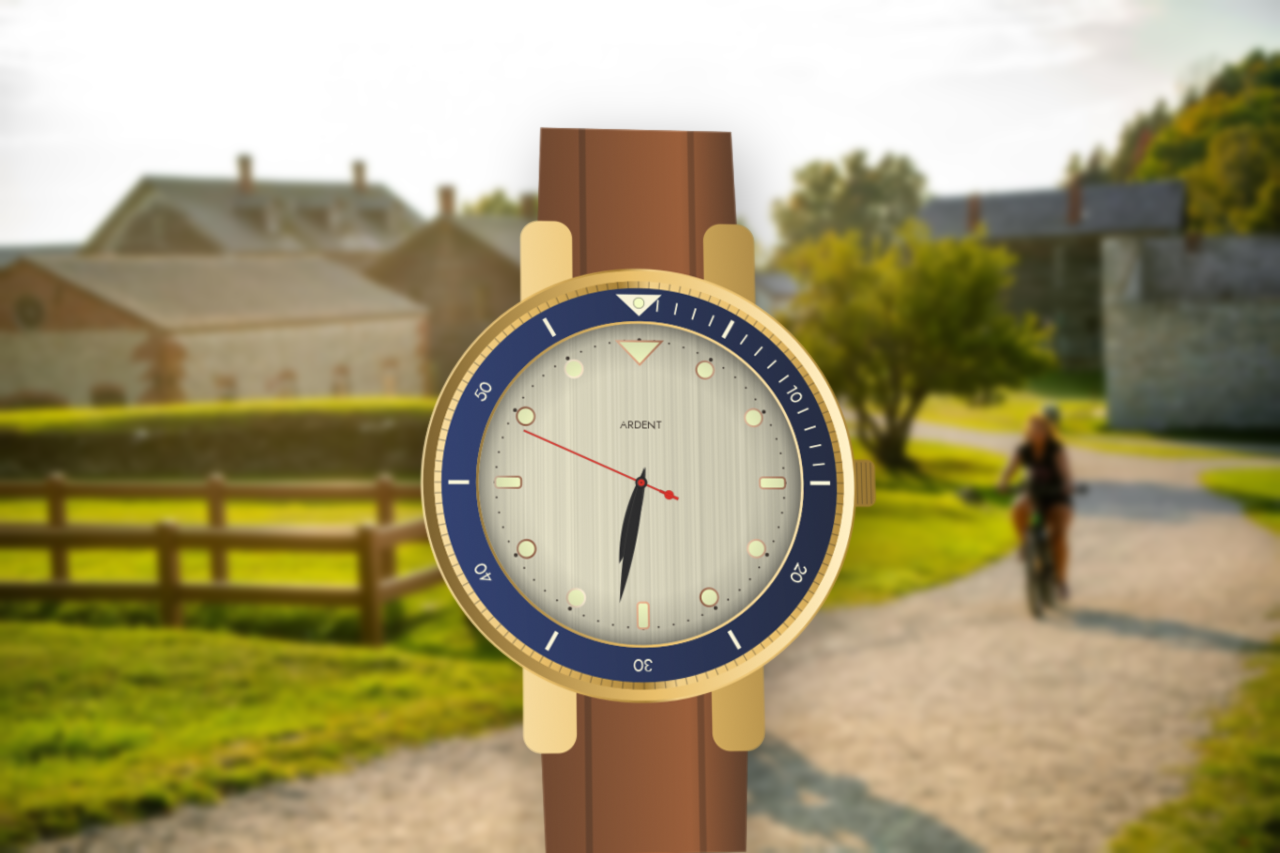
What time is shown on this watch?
6:31:49
